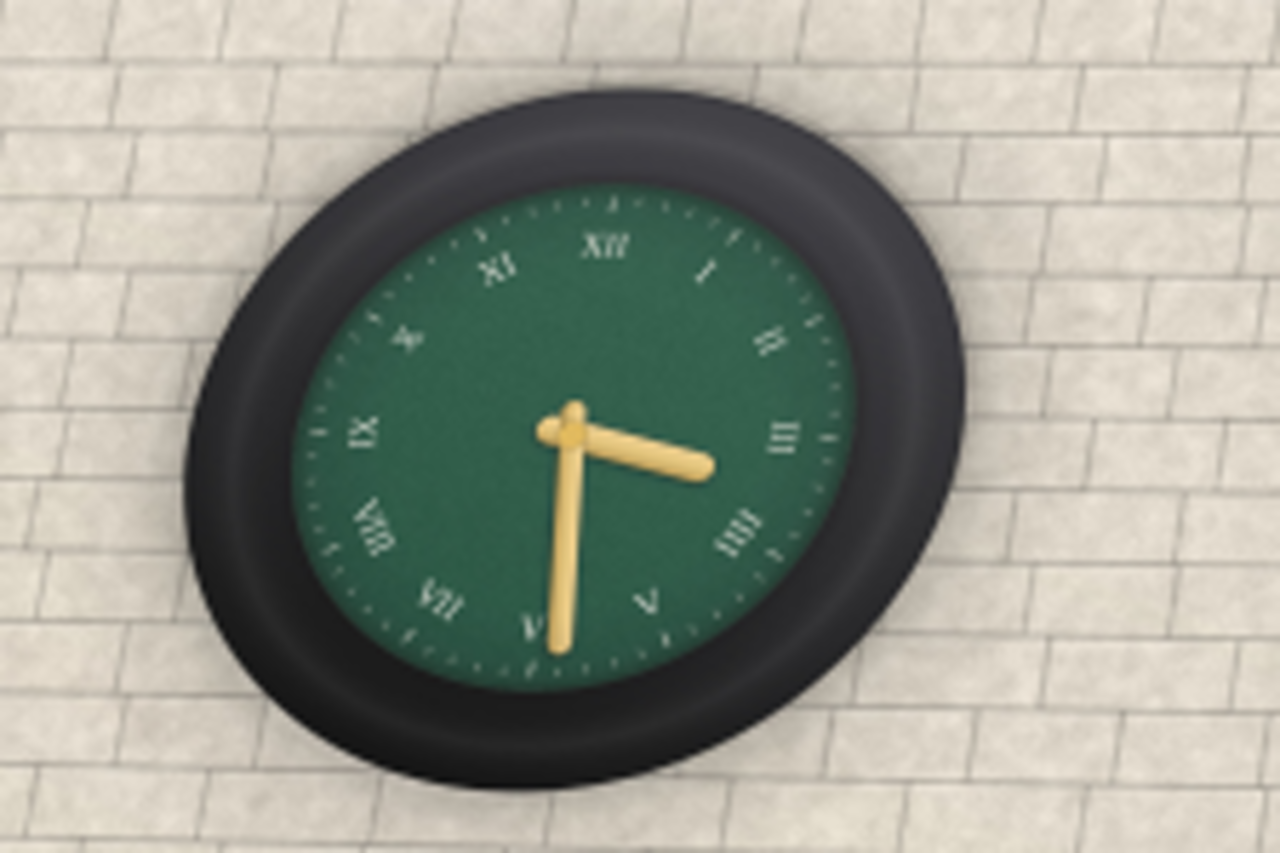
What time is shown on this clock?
3:29
